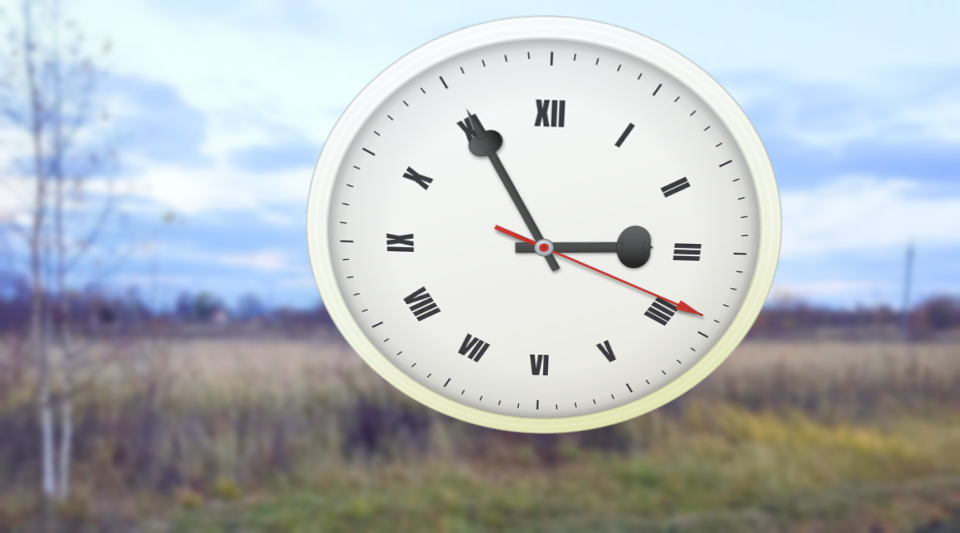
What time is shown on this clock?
2:55:19
